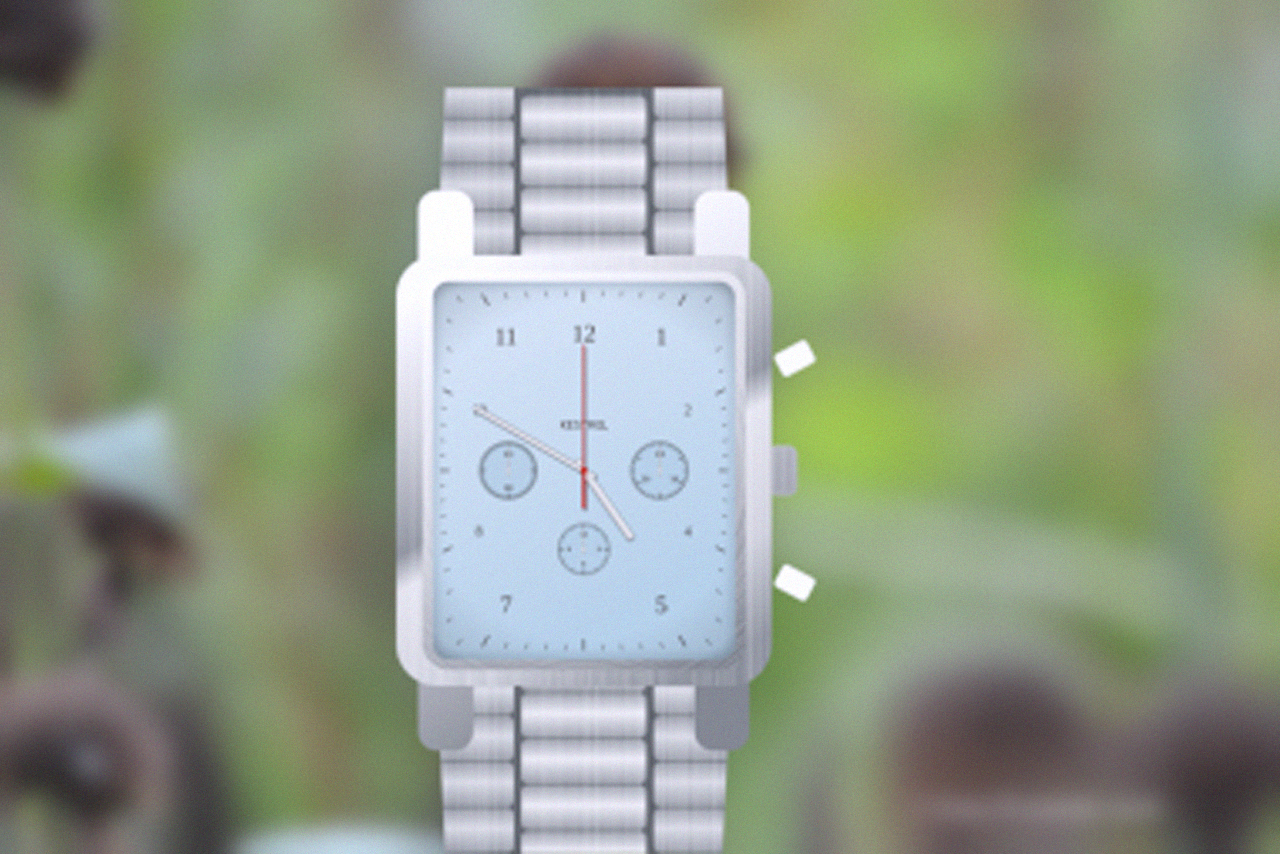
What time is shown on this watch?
4:50
